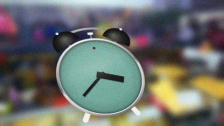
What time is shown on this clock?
3:38
